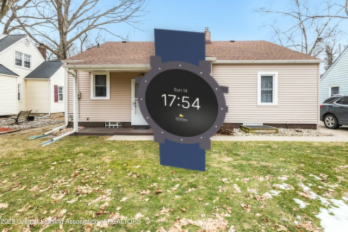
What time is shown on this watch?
17:54
